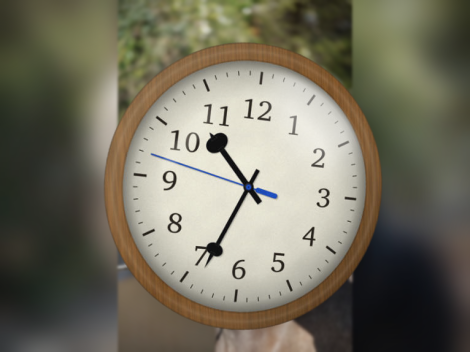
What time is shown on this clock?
10:33:47
